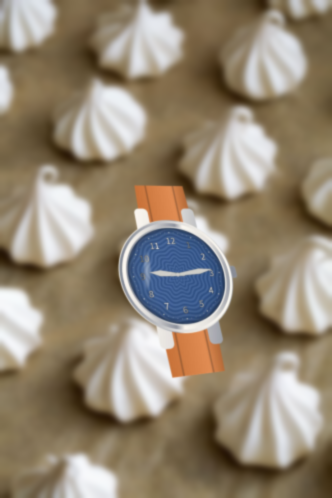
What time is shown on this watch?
9:14
